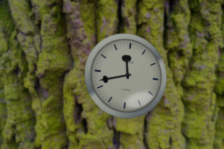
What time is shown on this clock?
11:42
